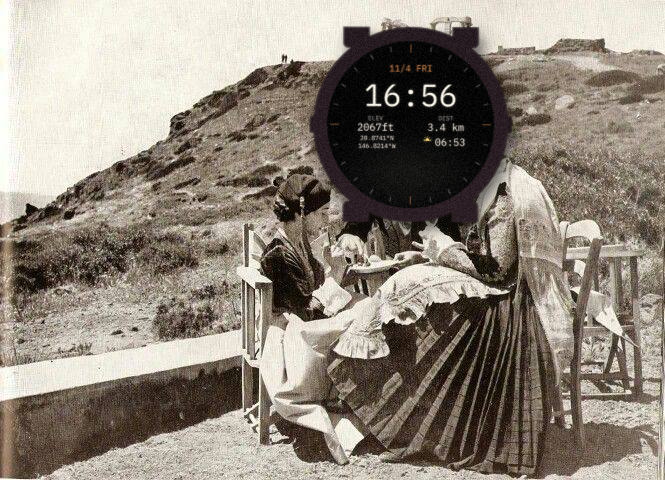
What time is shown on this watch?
16:56
